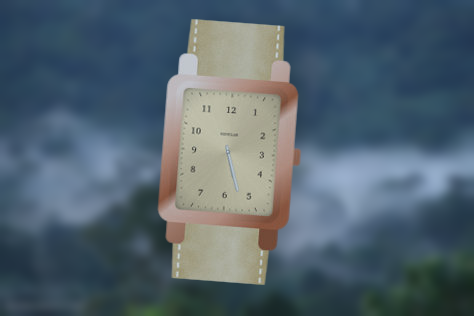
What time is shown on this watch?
5:27
